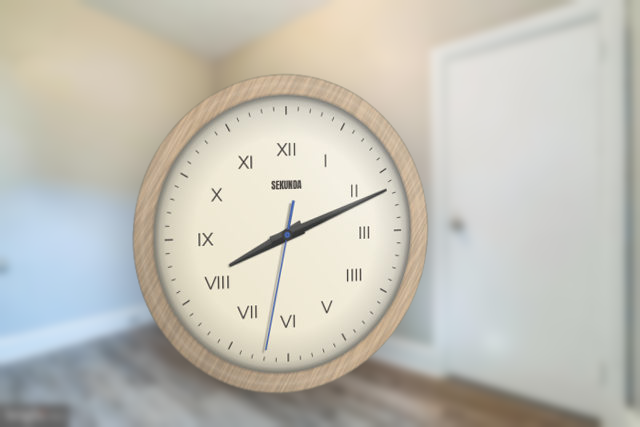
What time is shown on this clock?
8:11:32
